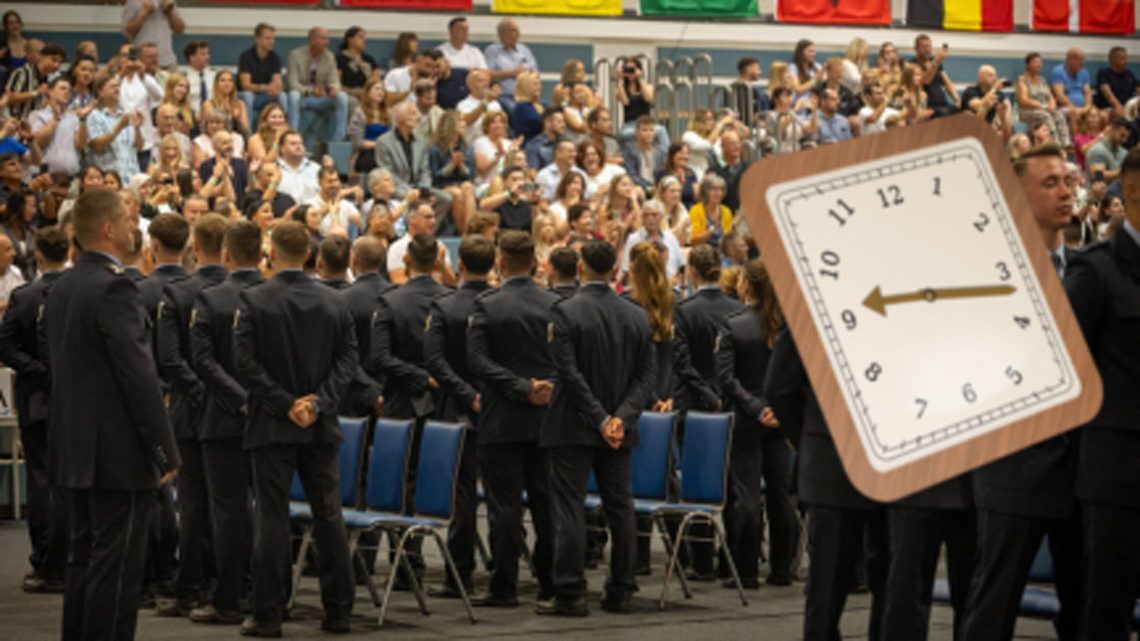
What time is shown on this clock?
9:17
